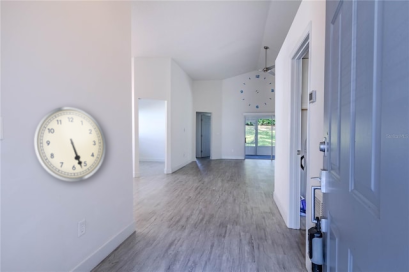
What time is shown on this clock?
5:27
